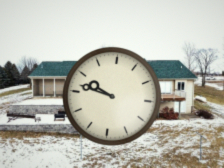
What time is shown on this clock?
9:47
